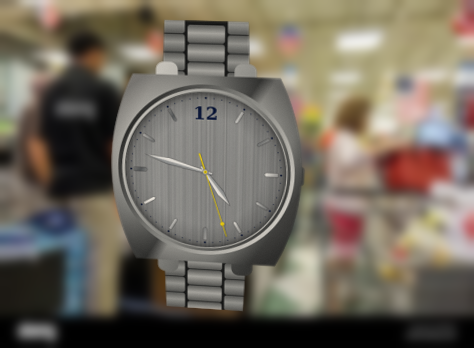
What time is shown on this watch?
4:47:27
